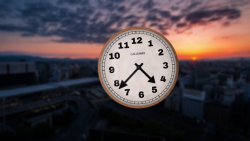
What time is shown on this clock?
4:38
